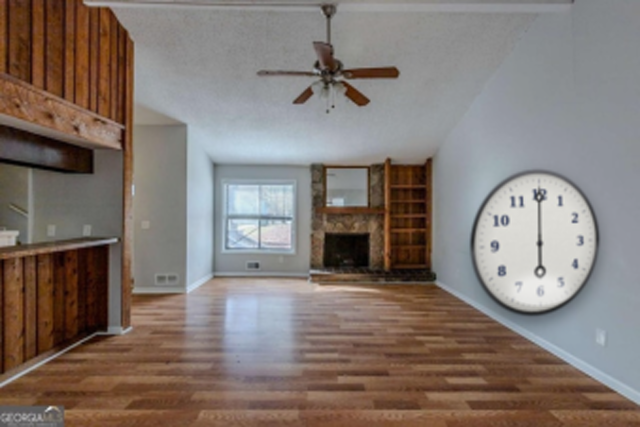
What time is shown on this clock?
6:00
